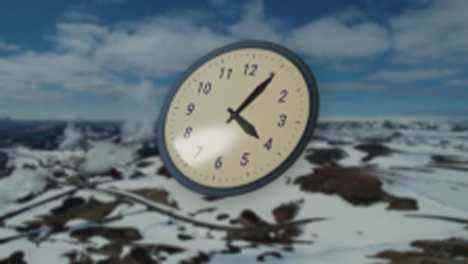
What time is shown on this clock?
4:05
